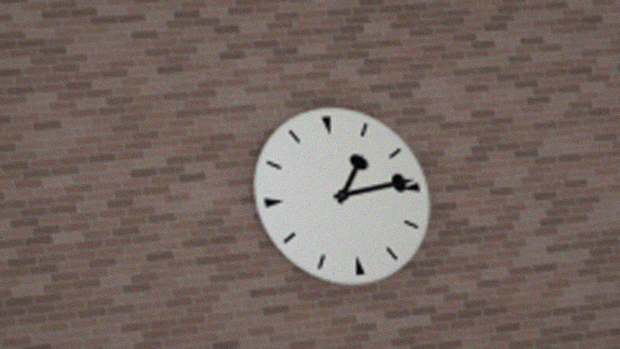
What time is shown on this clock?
1:14
